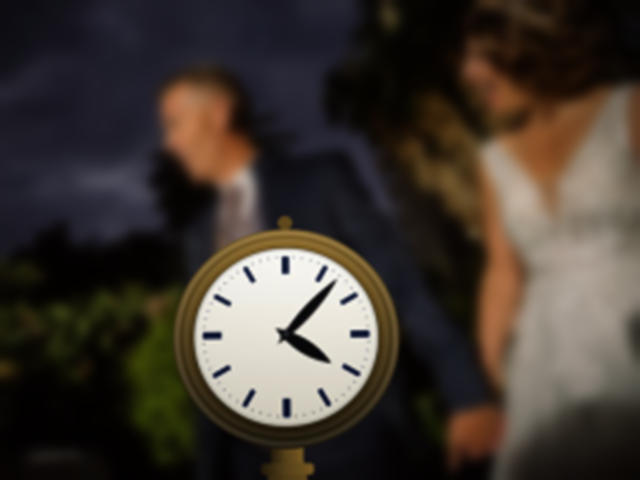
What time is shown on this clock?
4:07
